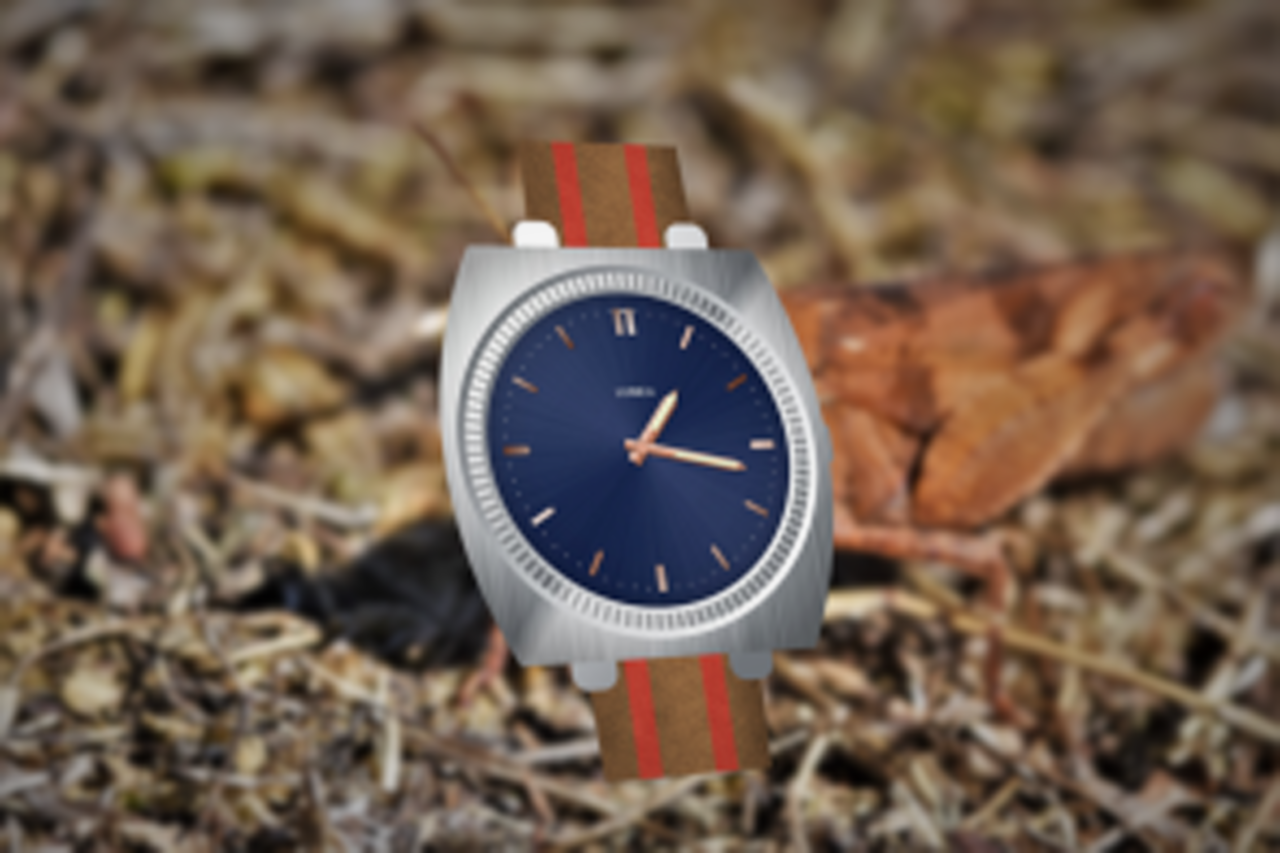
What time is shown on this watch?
1:17
